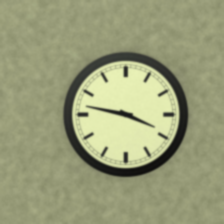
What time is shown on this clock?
3:47
